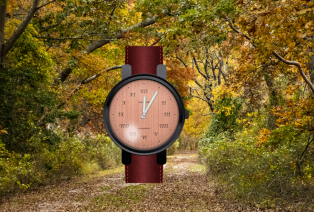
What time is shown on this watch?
12:05
